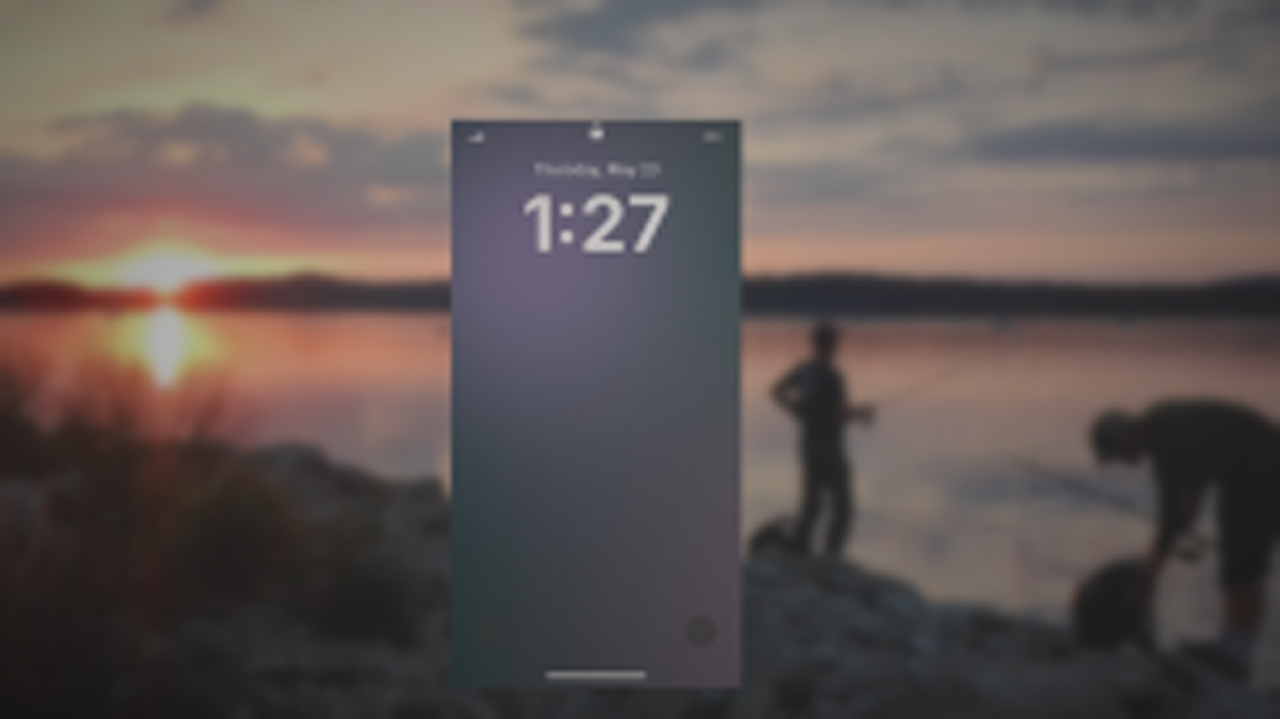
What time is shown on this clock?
1:27
